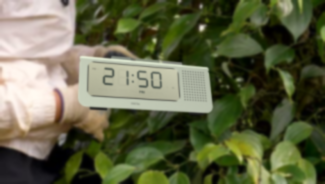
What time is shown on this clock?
21:50
